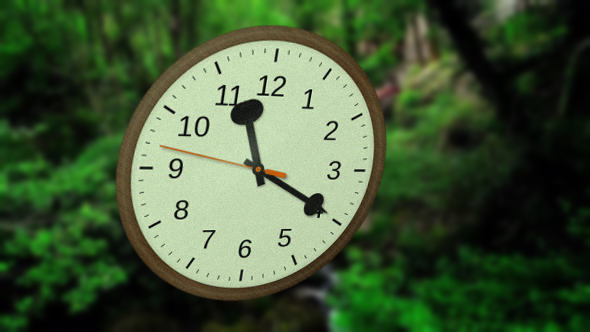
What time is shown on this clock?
11:19:47
